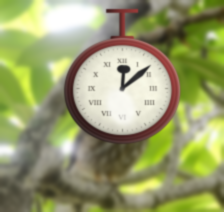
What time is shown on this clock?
12:08
